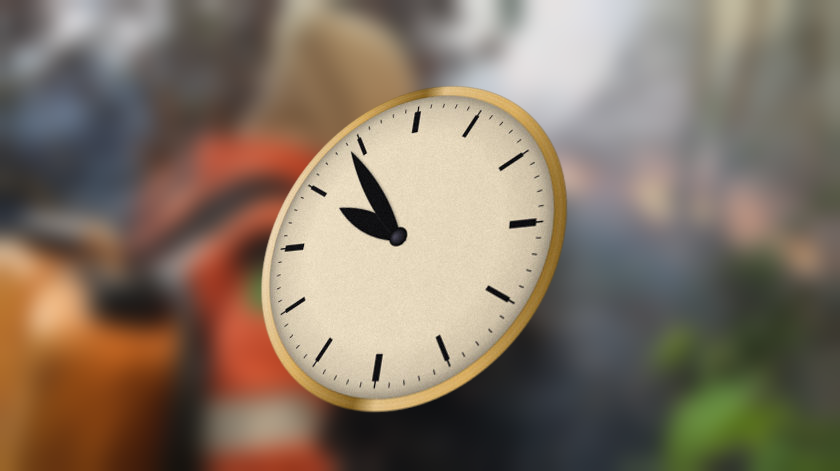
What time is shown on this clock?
9:54
